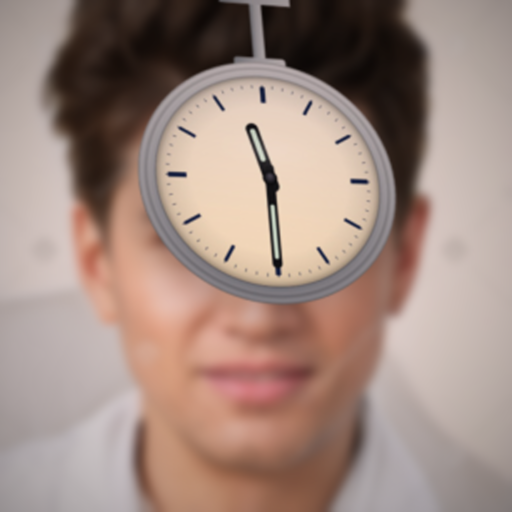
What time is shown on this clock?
11:30
